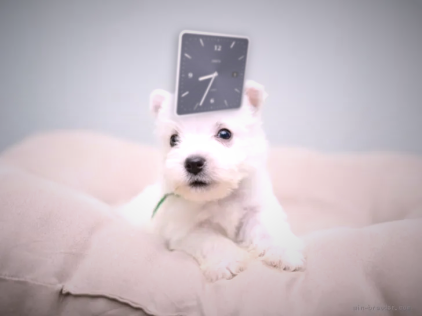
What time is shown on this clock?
8:34
